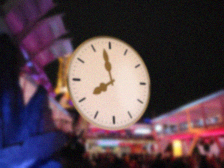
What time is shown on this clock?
7:58
